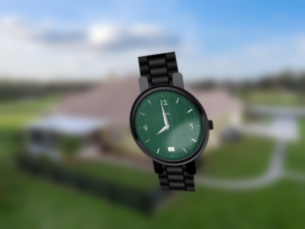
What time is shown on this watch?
7:59
